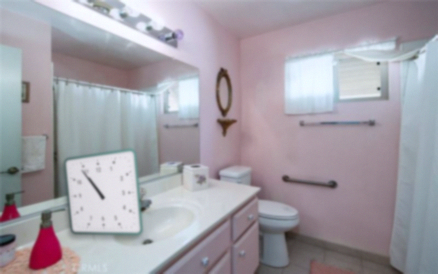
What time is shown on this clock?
10:54
